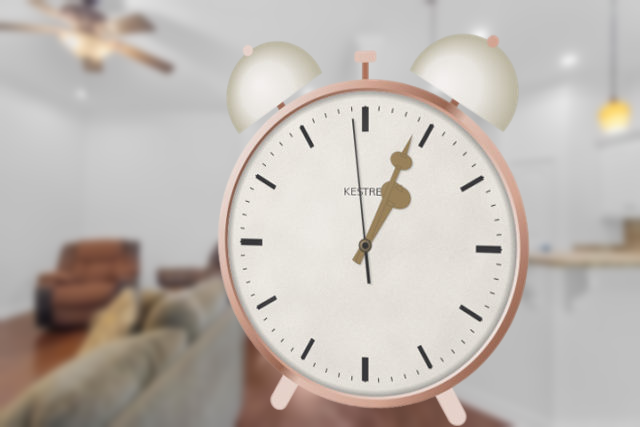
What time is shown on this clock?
1:03:59
